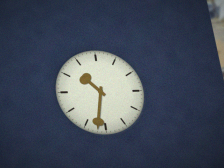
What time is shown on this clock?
10:32
